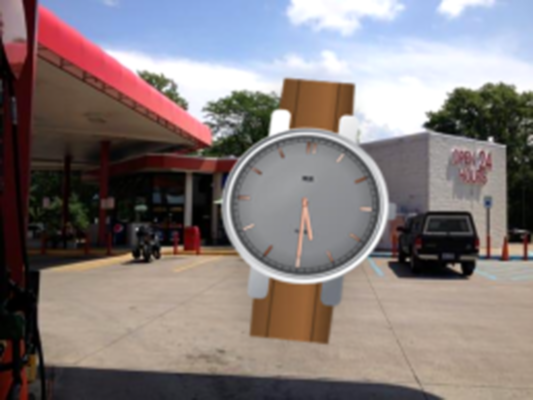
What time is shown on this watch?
5:30
